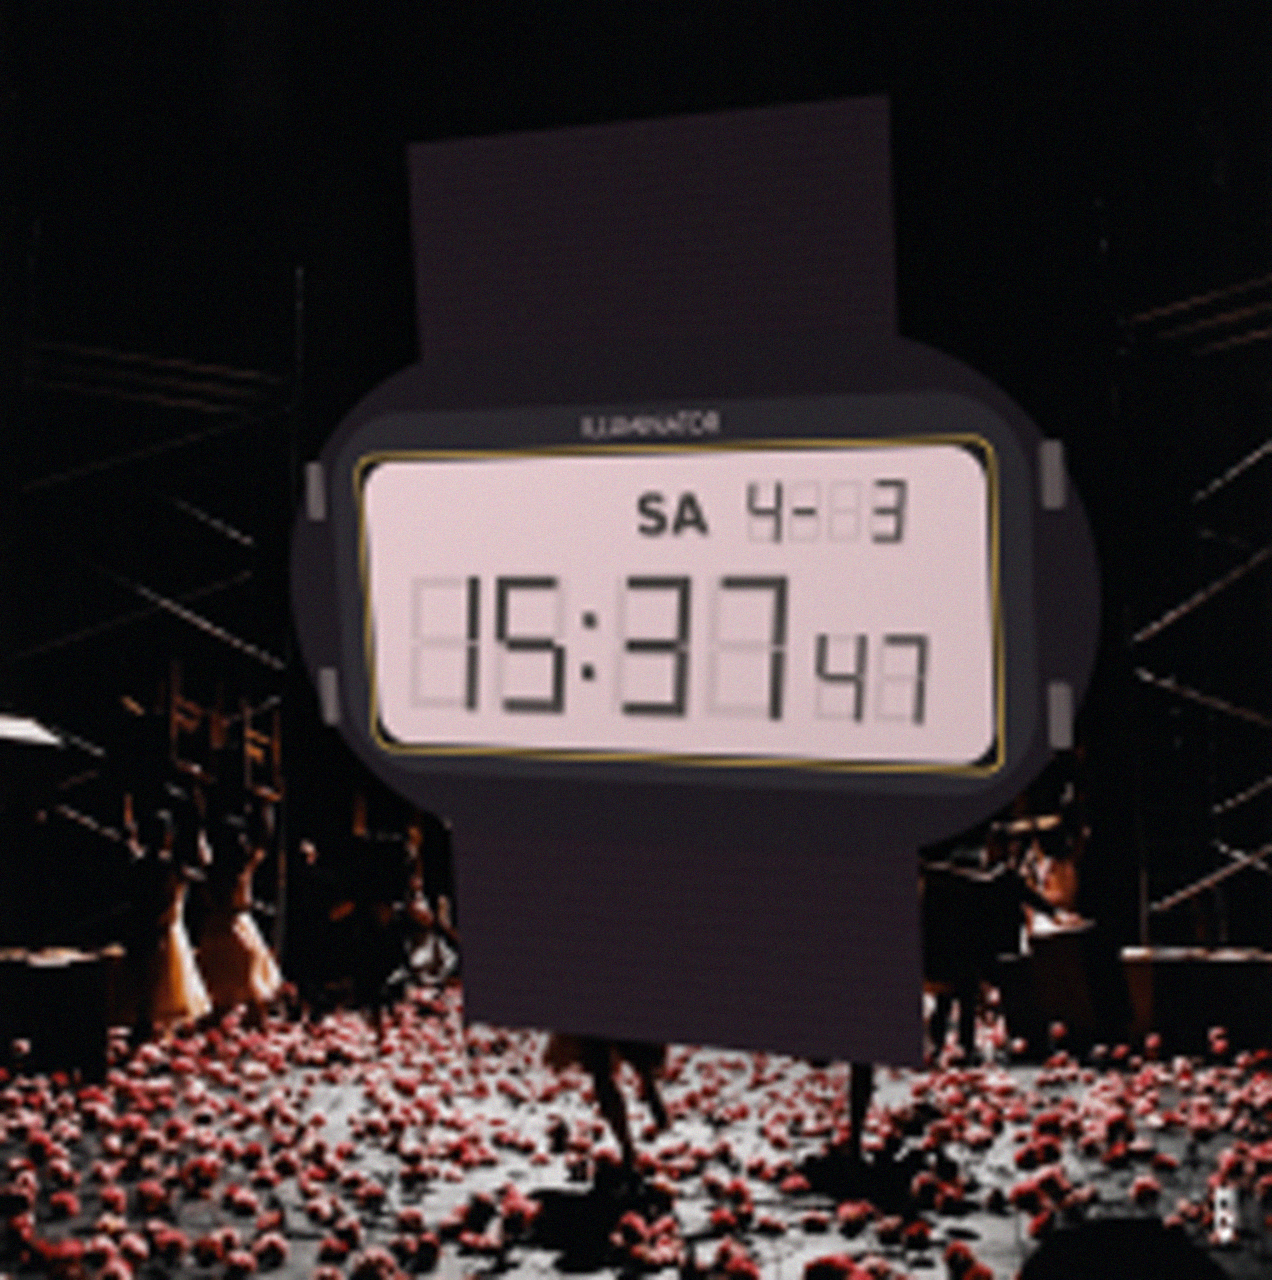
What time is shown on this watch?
15:37:47
